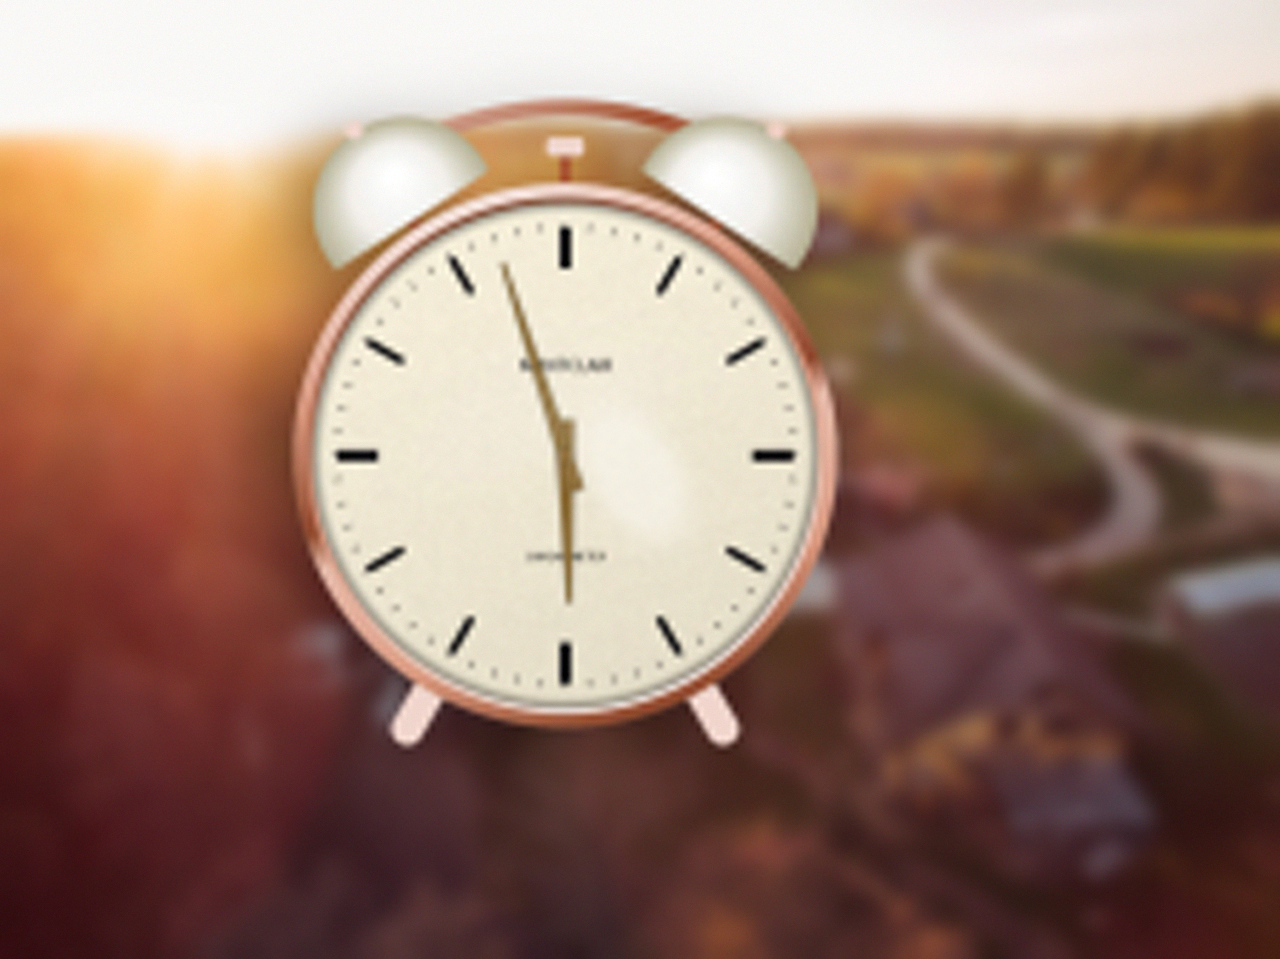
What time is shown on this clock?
5:57
